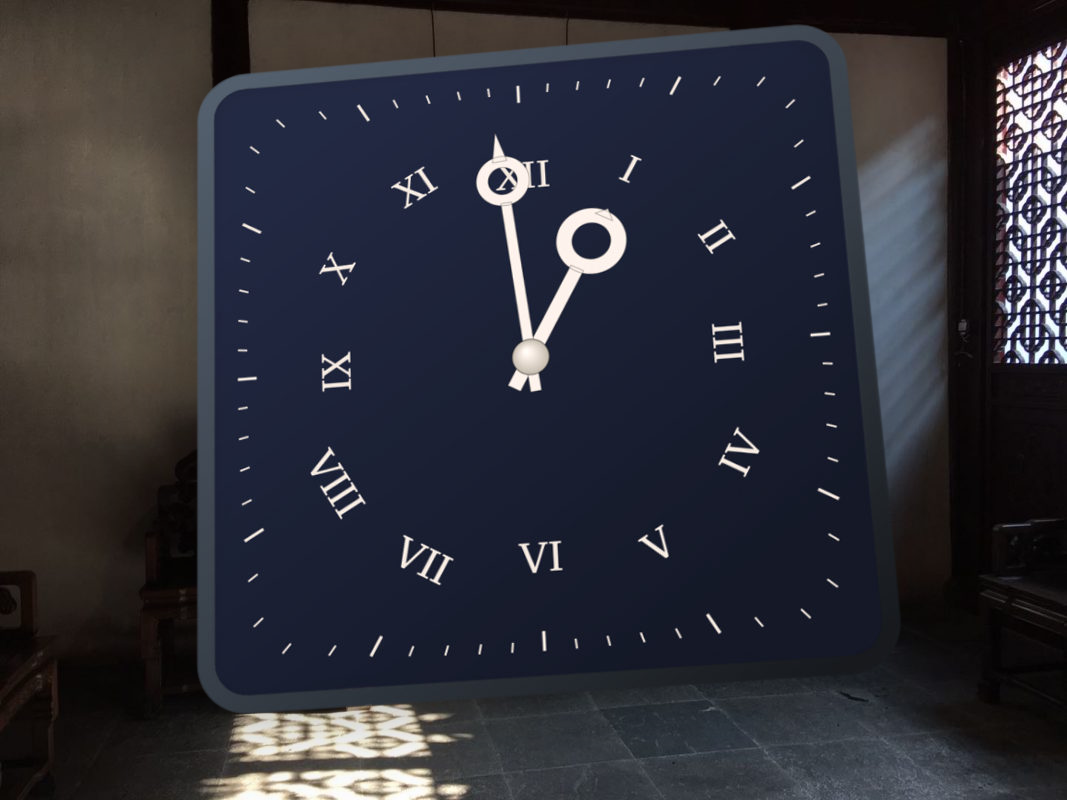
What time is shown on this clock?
12:59
